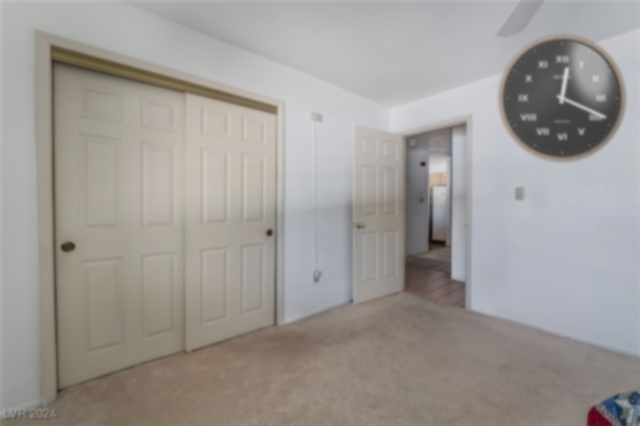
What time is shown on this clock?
12:19
